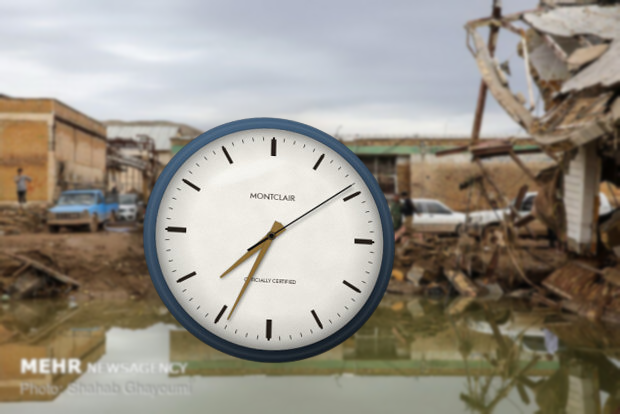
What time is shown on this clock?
7:34:09
